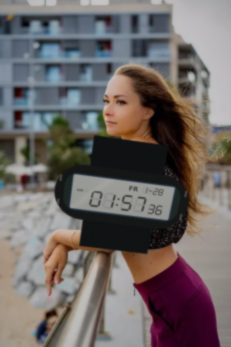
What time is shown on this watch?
1:57:36
